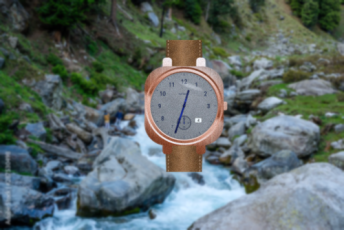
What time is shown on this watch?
12:33
